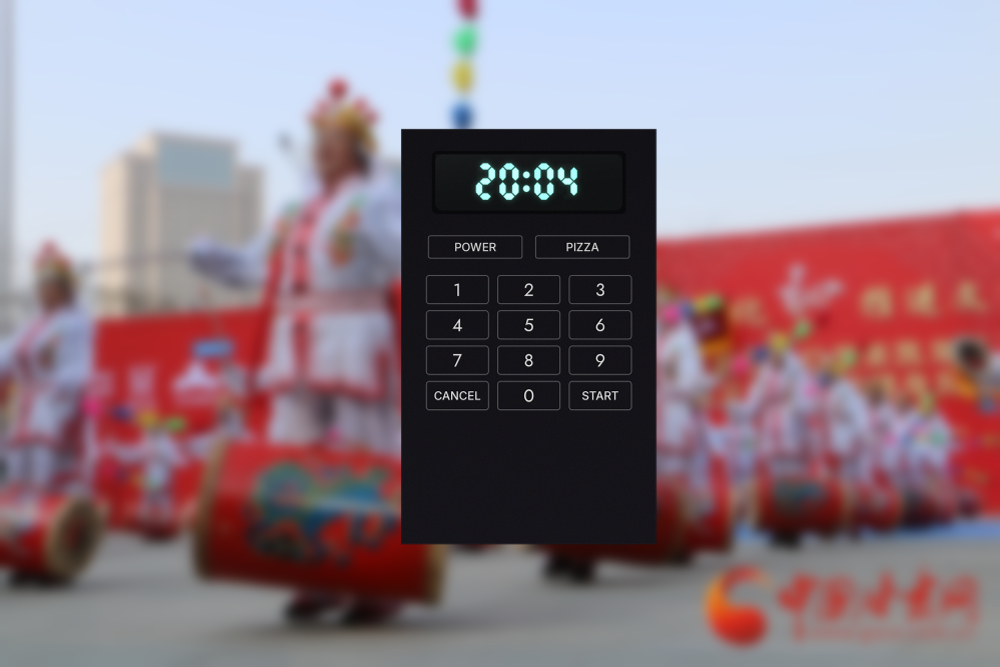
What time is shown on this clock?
20:04
